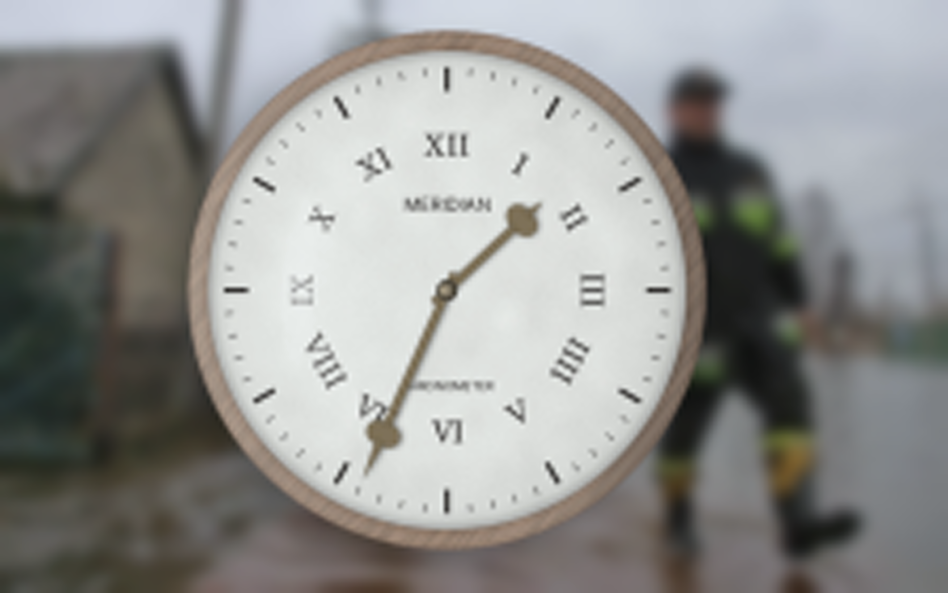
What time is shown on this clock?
1:34
